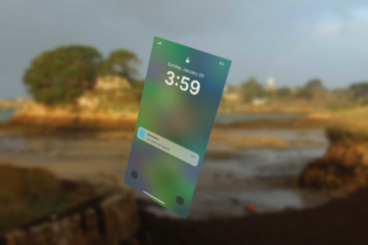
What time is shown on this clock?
3:59
